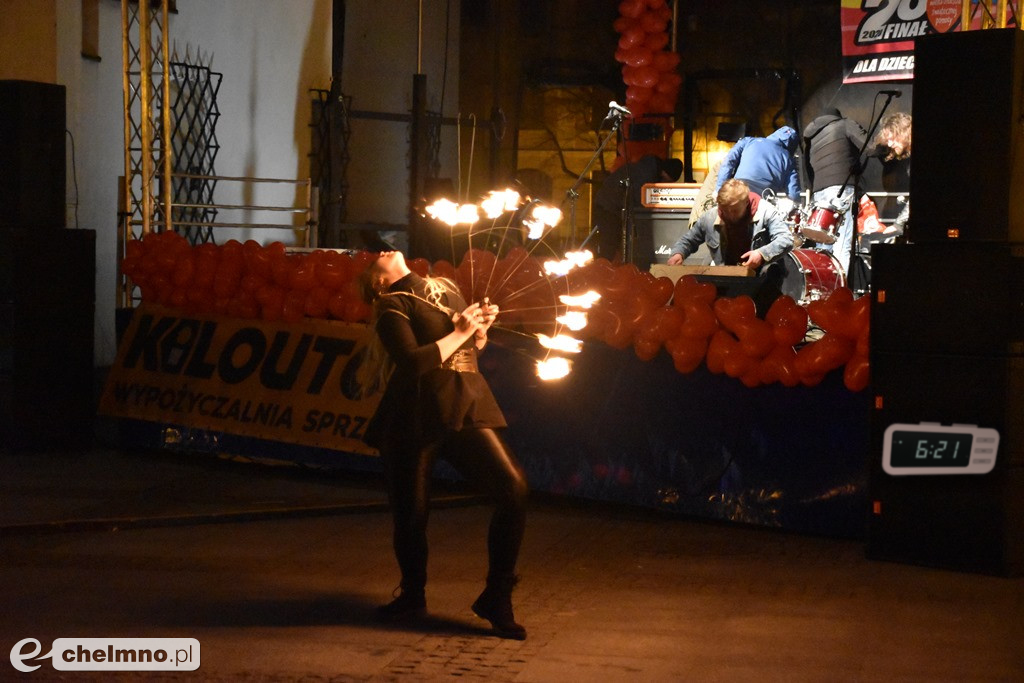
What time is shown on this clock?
6:21
